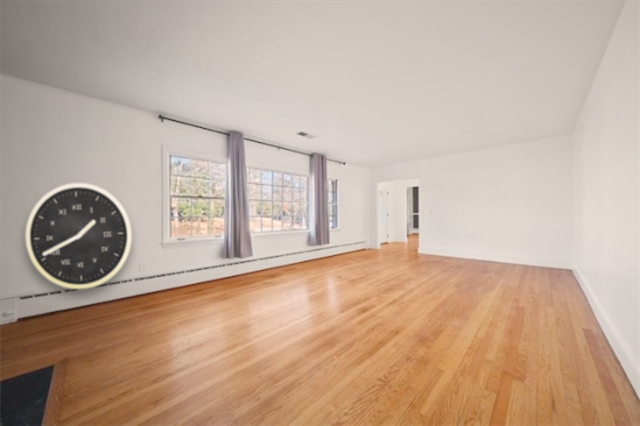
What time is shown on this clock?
1:41
